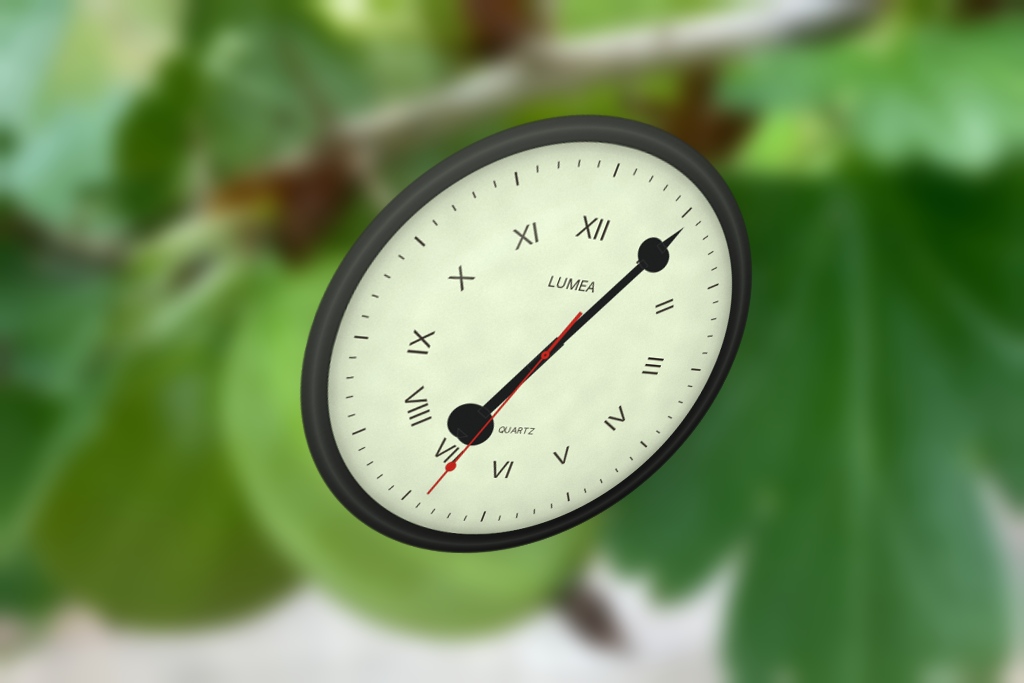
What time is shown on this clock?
7:05:34
